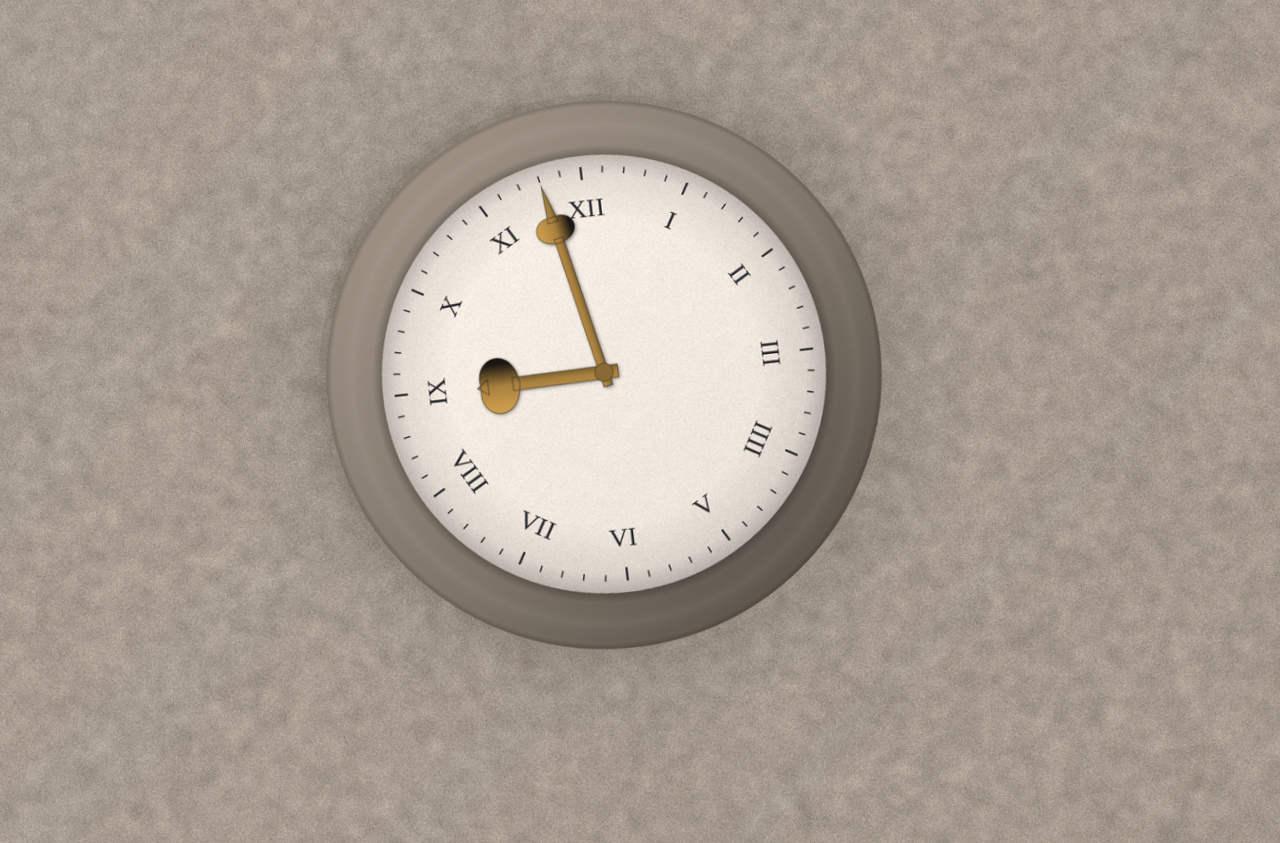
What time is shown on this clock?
8:58
